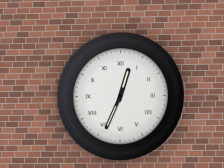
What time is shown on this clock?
12:34
